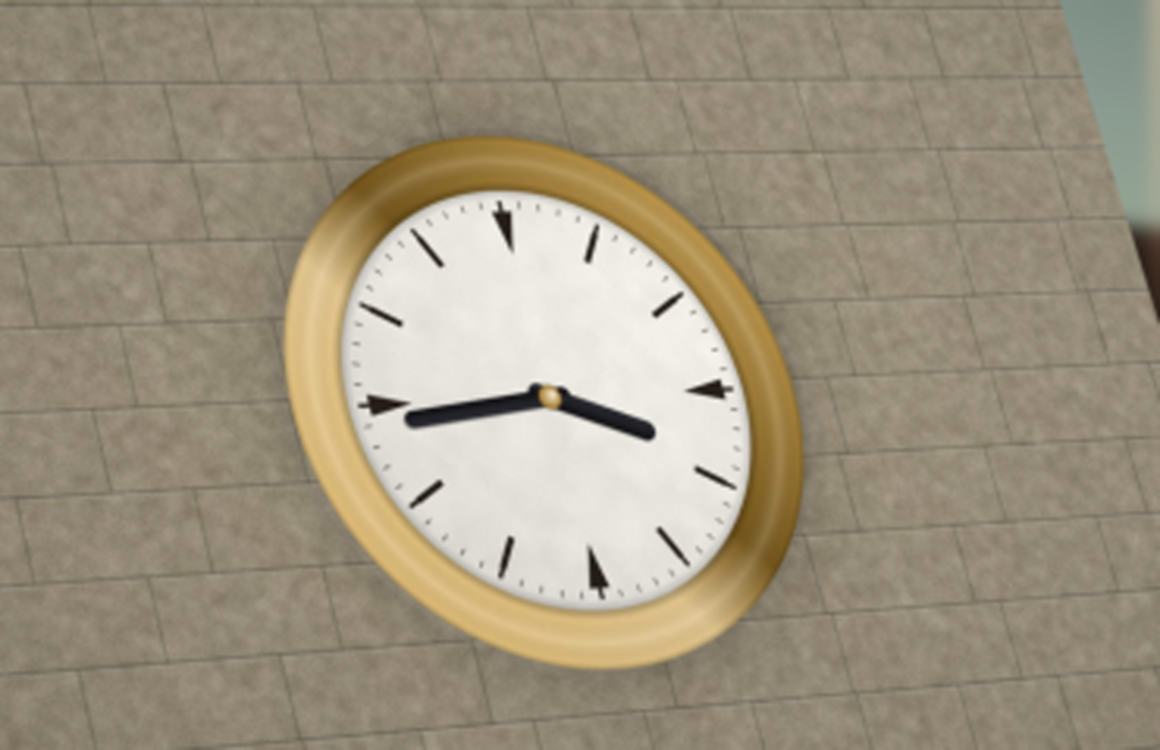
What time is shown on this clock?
3:44
